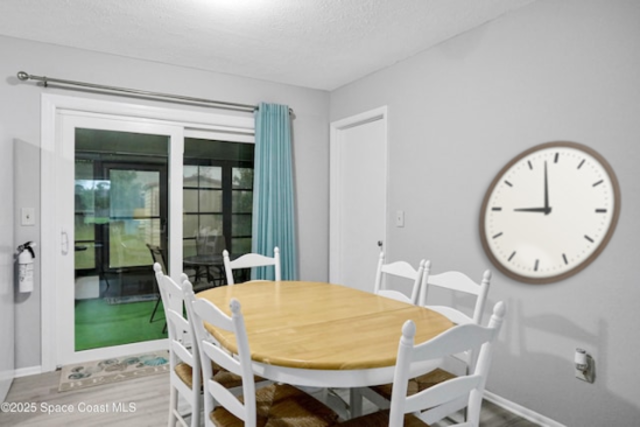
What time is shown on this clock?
8:58
